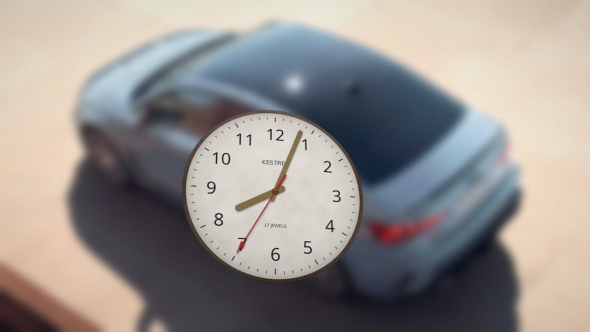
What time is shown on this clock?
8:03:35
